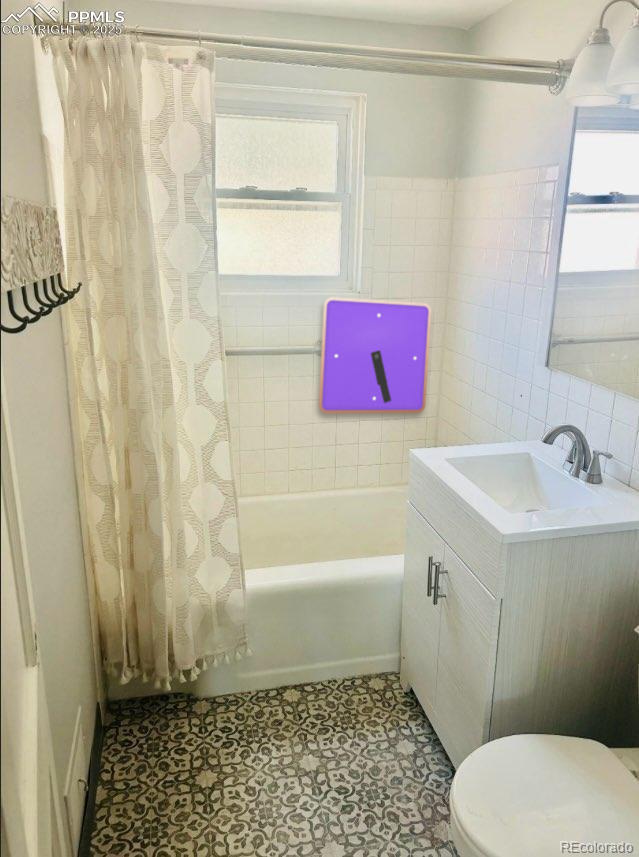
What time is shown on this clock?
5:27
